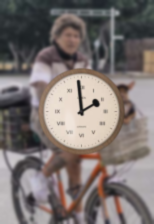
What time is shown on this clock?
1:59
